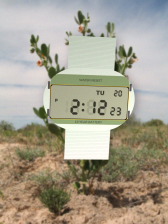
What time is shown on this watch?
2:12:23
